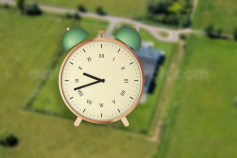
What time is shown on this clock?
9:42
